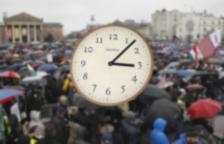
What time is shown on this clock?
3:07
